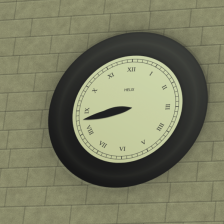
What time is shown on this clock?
8:43
